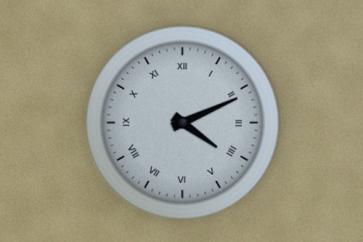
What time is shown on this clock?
4:11
